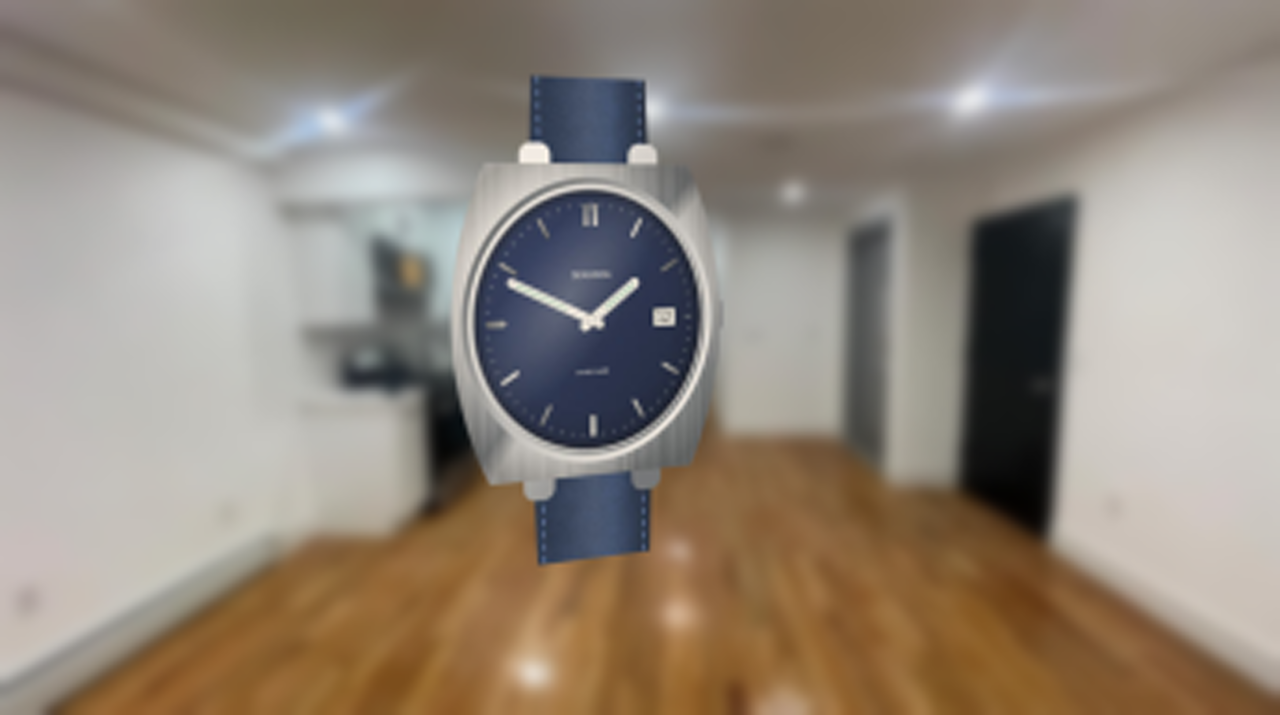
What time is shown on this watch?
1:49
